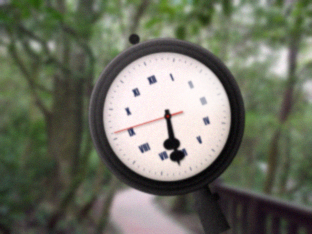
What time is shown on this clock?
6:31:46
